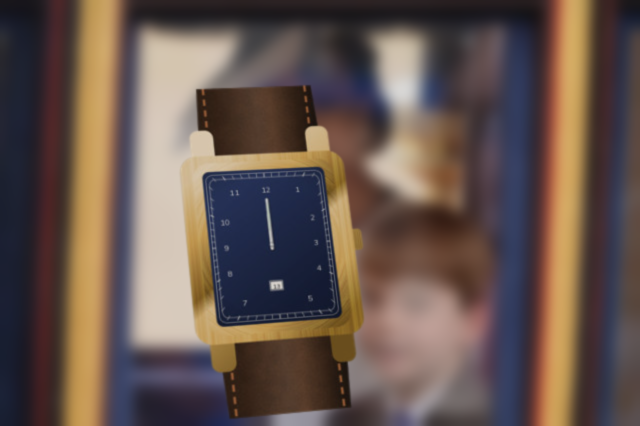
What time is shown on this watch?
12:00
